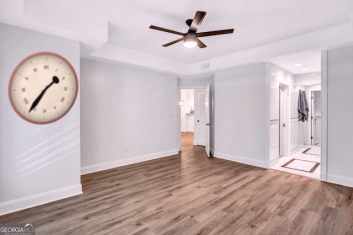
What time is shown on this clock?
1:36
